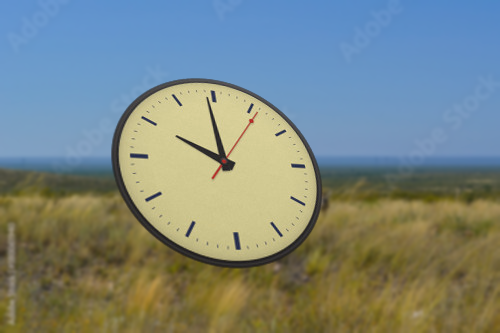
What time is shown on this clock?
9:59:06
